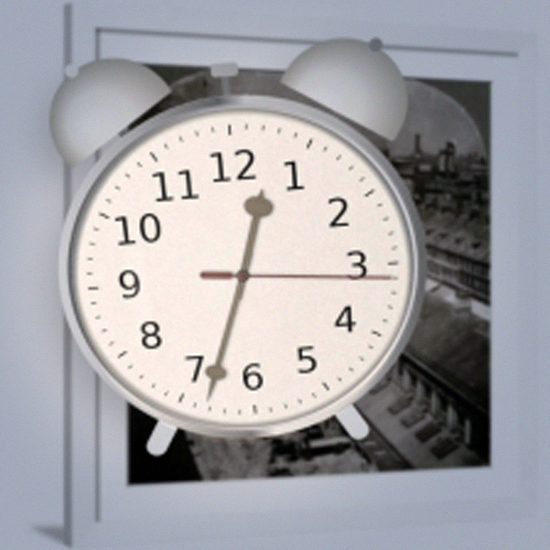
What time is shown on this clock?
12:33:16
